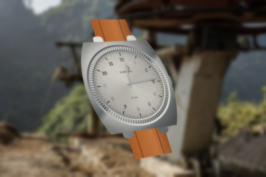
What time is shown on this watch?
12:14
